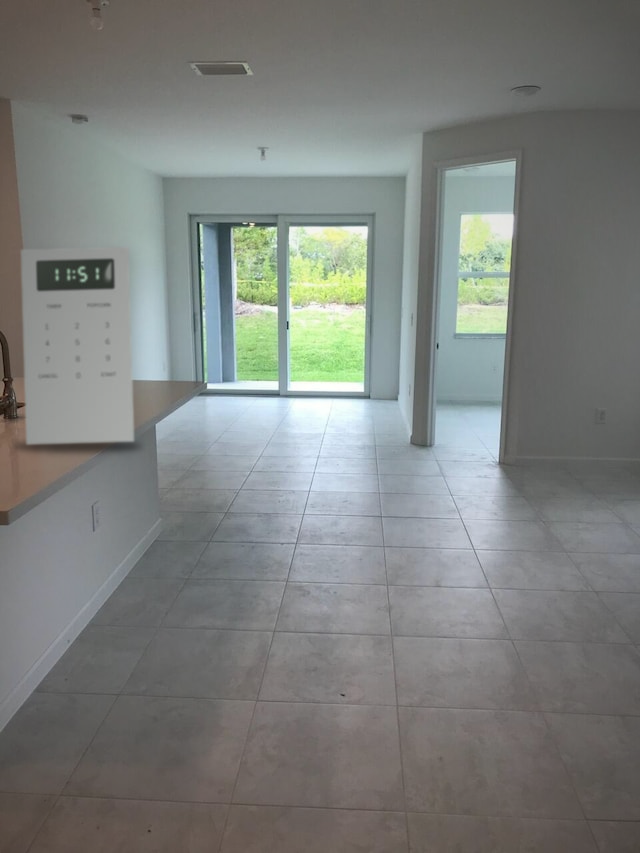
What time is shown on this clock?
11:51
